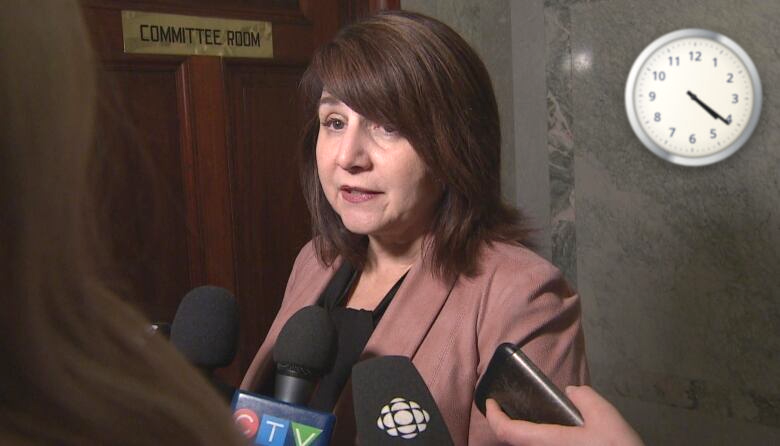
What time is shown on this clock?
4:21
